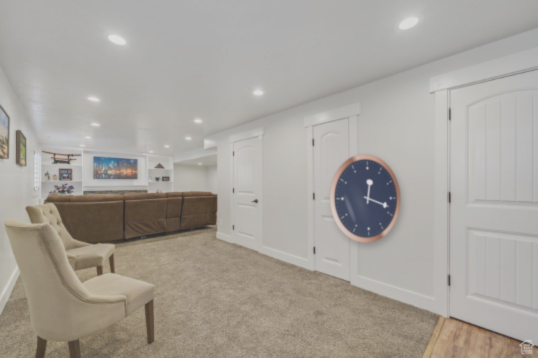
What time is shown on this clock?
12:18
